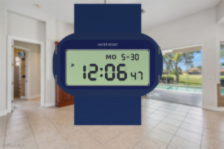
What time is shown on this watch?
12:06:47
